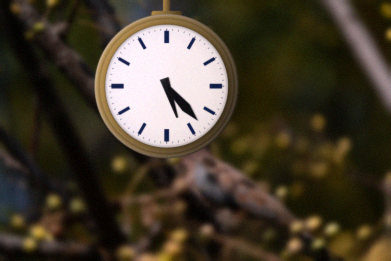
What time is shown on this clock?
5:23
